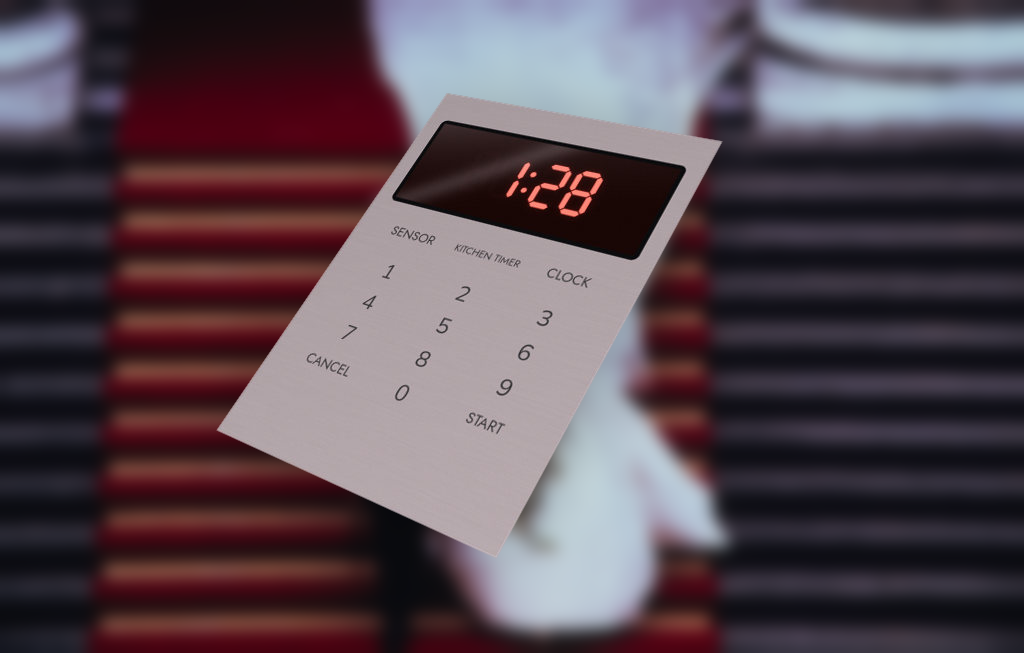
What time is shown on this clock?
1:28
